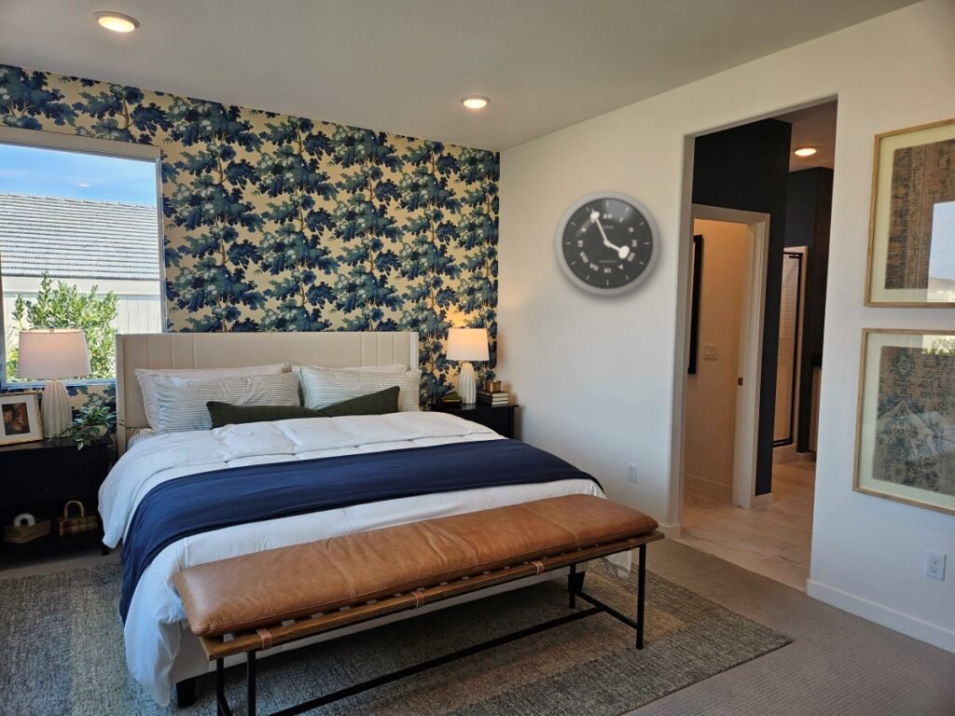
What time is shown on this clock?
3:56
